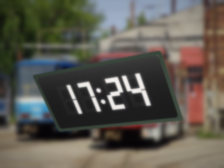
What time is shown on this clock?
17:24
